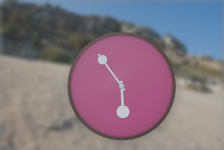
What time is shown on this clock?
5:54
